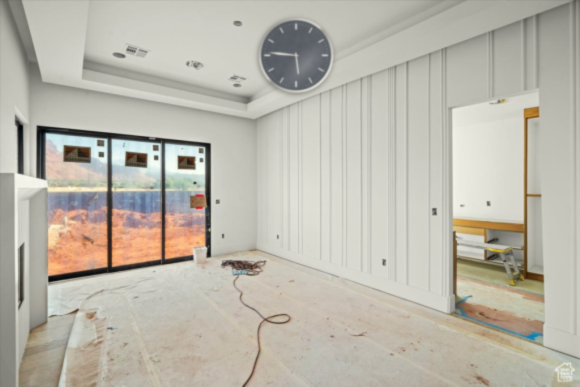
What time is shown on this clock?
5:46
